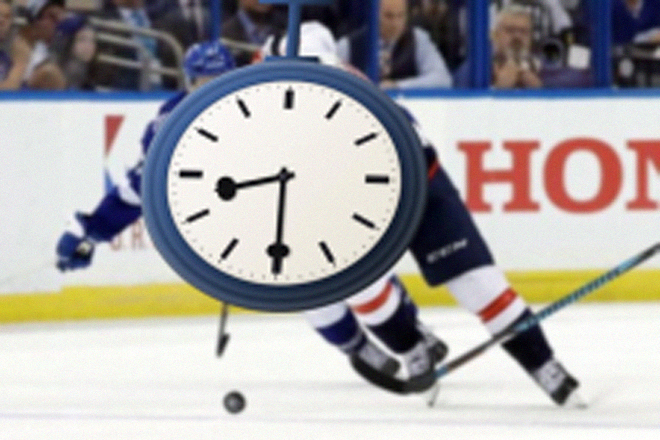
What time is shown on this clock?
8:30
